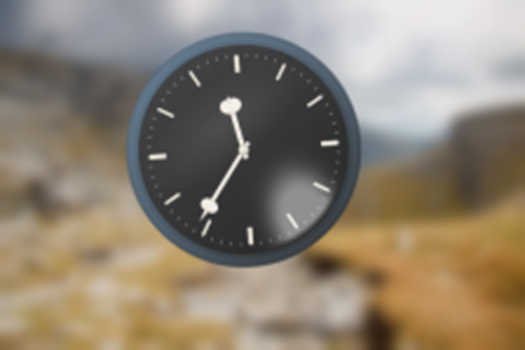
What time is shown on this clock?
11:36
